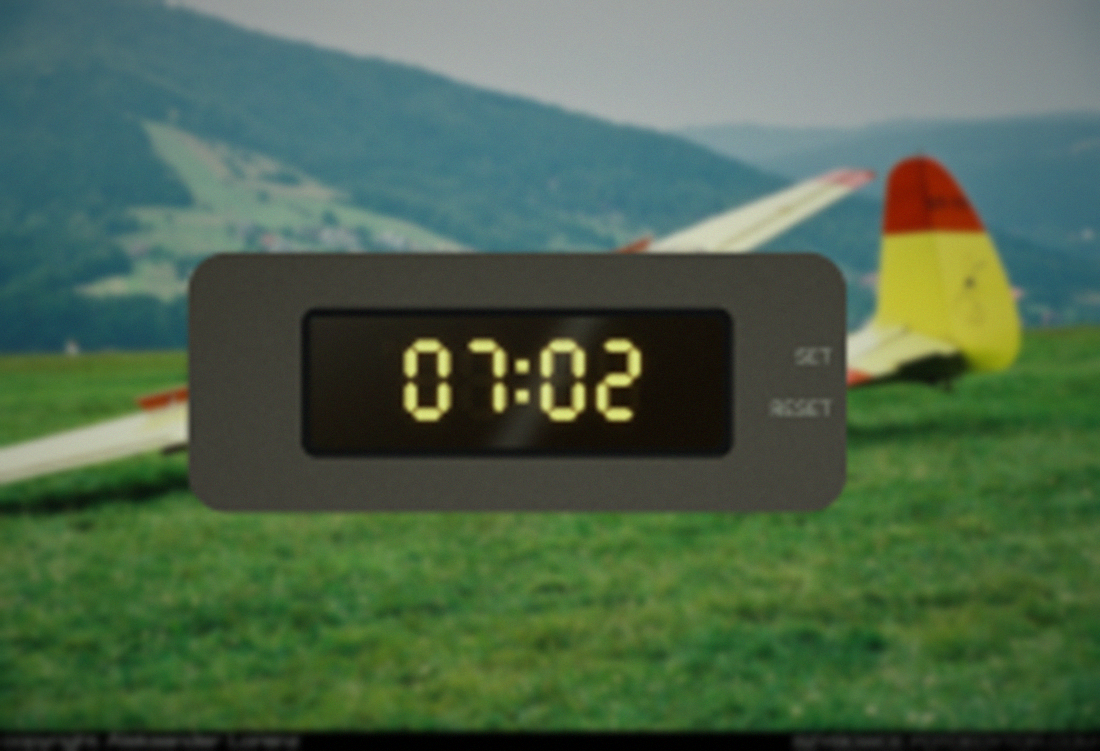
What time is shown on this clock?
7:02
